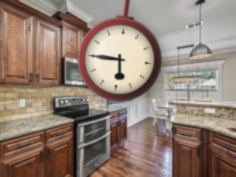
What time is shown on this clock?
5:45
